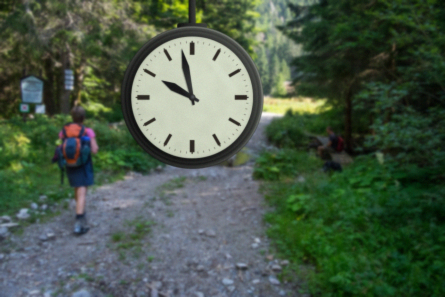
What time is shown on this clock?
9:58
